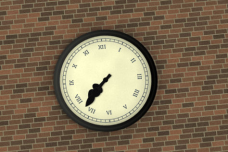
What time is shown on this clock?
7:37
